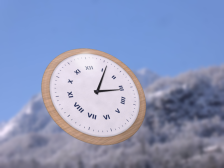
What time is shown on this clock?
3:06
